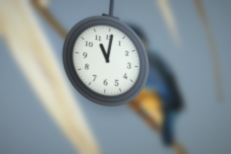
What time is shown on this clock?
11:01
